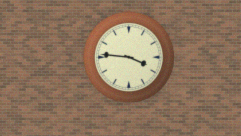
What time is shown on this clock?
3:46
